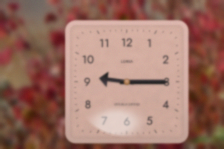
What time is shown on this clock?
9:15
